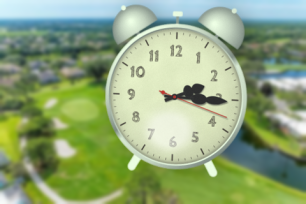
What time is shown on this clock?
2:15:18
